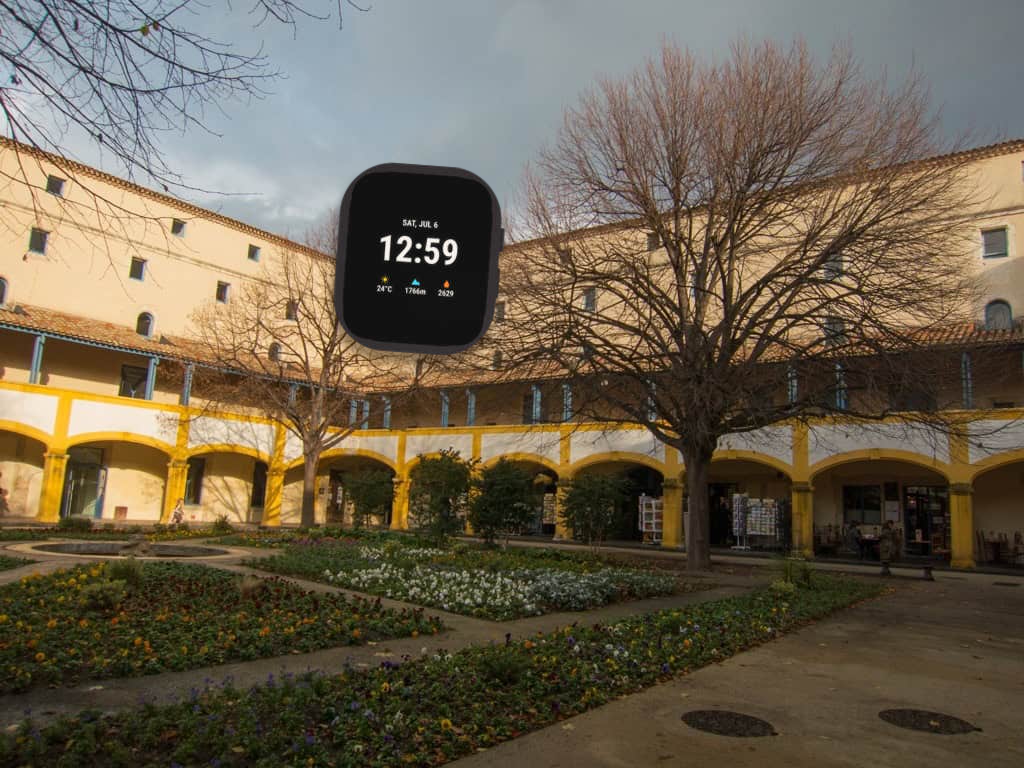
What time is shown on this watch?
12:59
